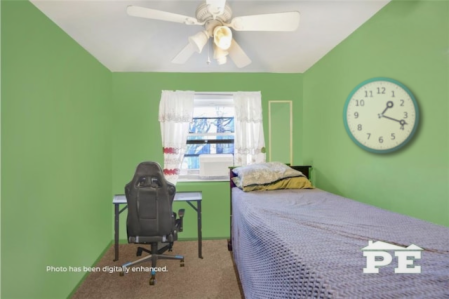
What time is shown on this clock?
1:18
